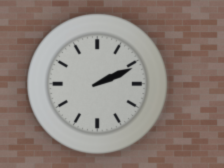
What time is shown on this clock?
2:11
